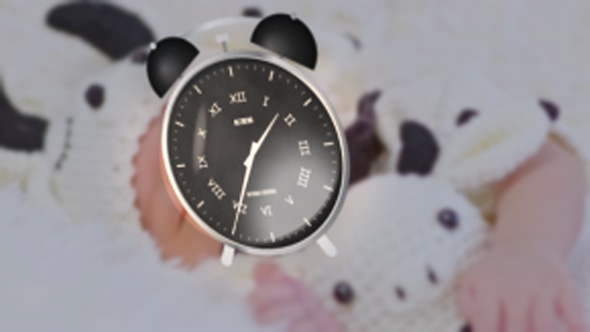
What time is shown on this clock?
1:35
